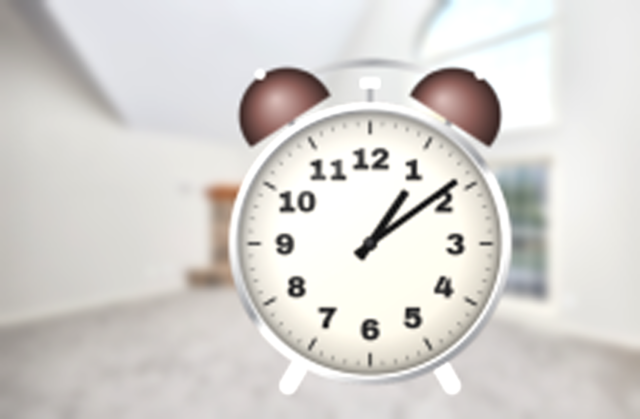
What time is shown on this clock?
1:09
